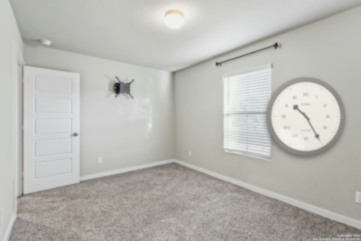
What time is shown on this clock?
10:25
